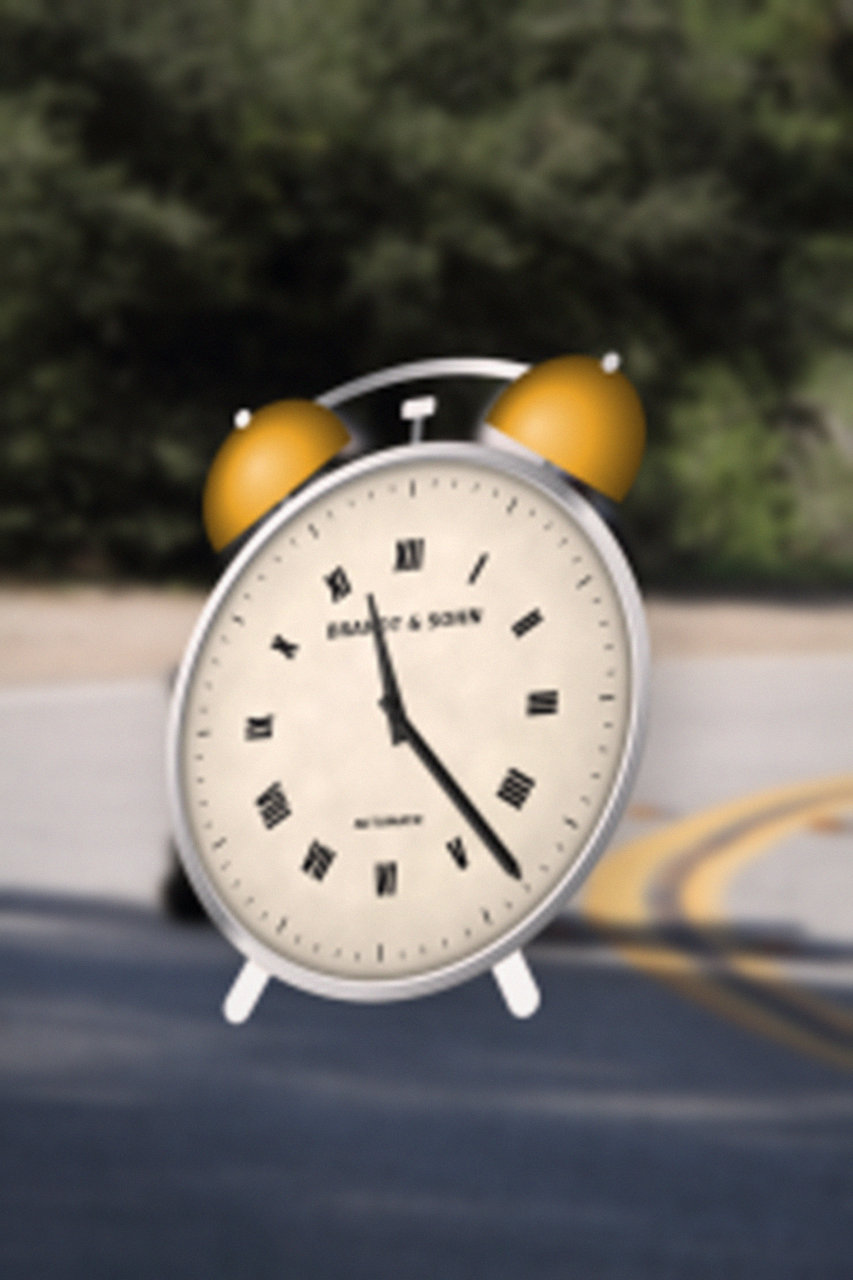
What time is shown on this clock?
11:23
